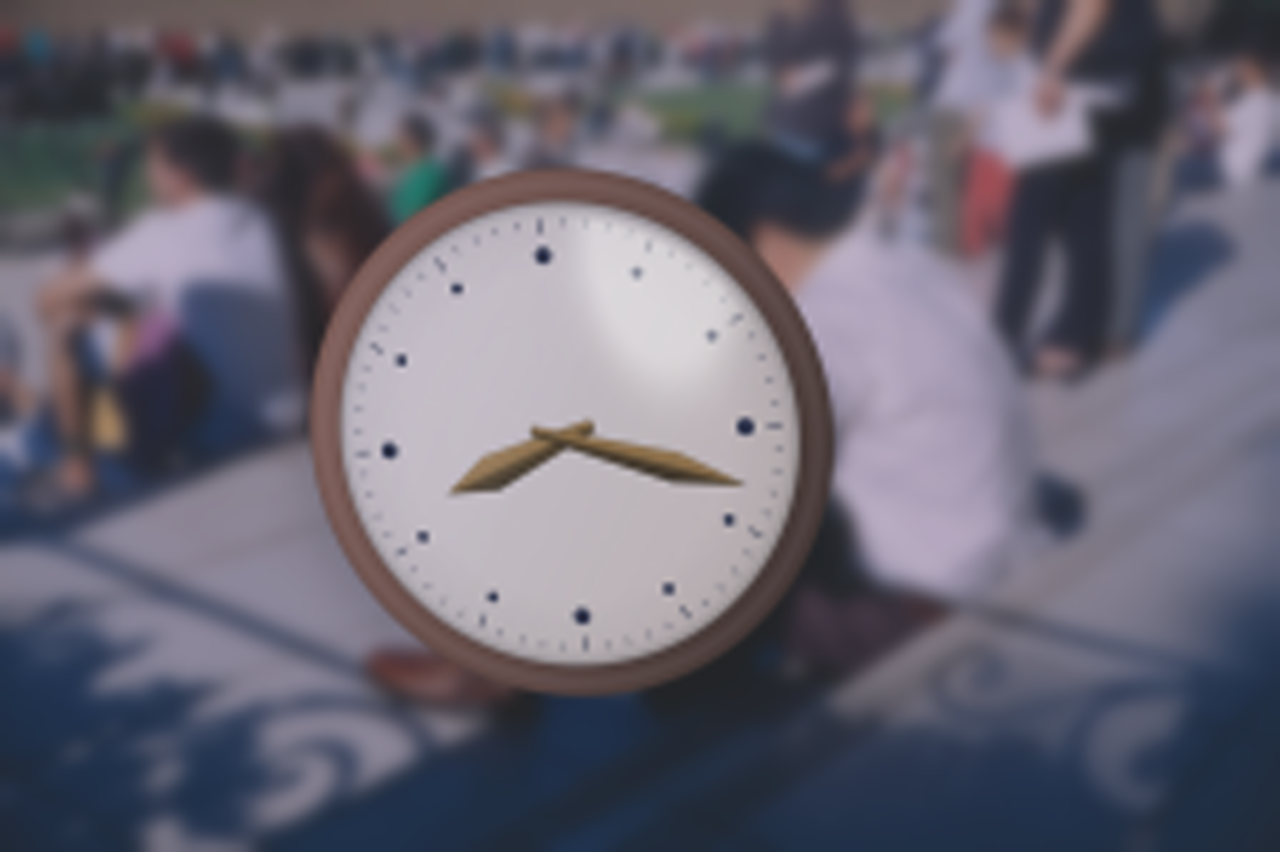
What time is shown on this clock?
8:18
